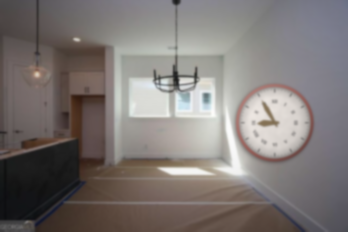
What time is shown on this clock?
8:55
